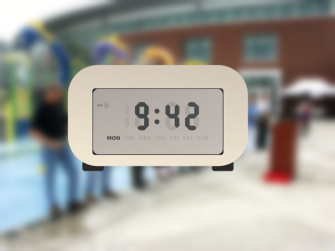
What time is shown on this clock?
9:42
